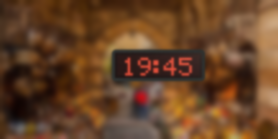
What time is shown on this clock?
19:45
